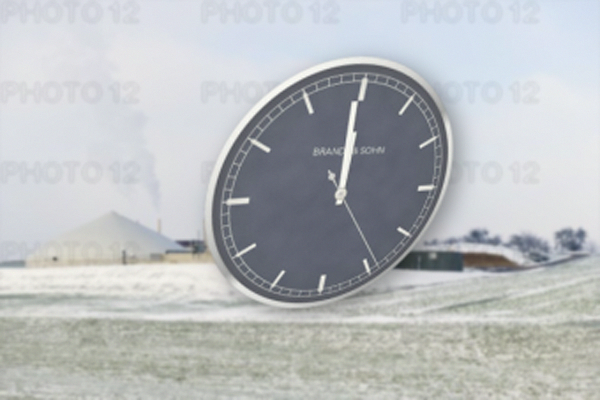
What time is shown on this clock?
11:59:24
